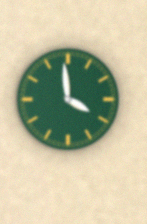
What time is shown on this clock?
3:59
